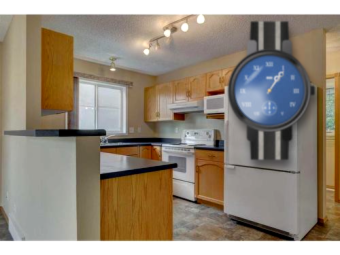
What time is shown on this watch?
1:06
